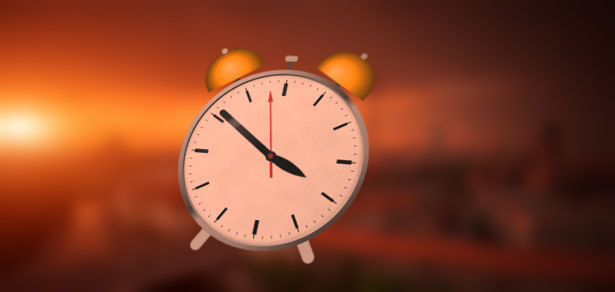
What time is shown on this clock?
3:50:58
